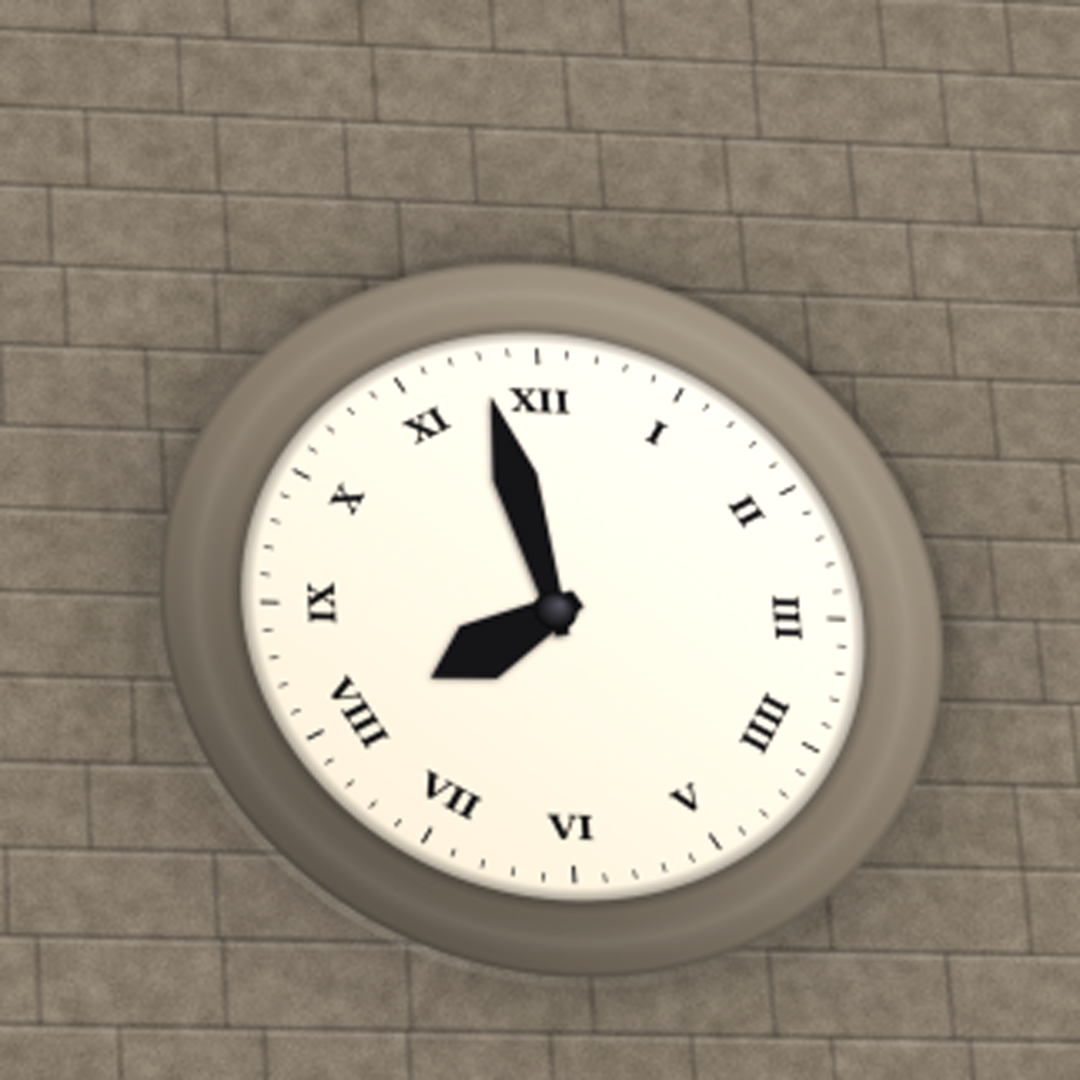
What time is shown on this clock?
7:58
